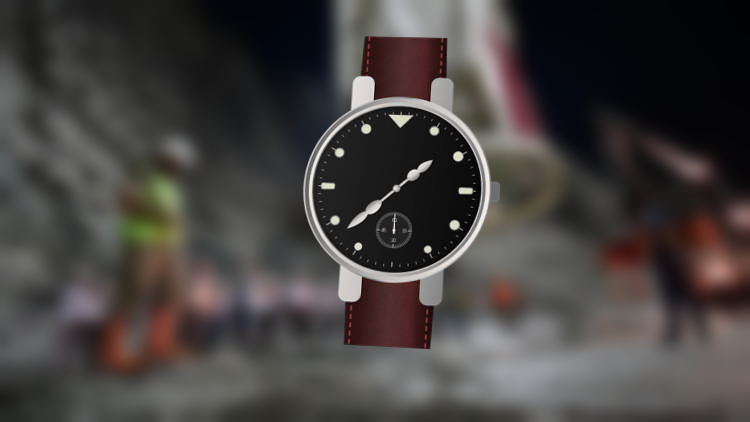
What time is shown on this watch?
1:38
